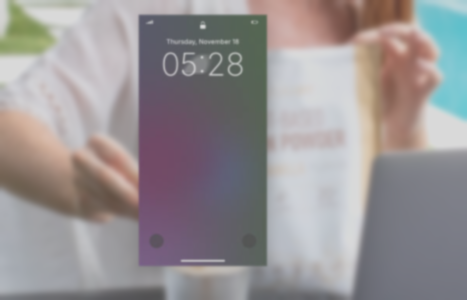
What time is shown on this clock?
5:28
